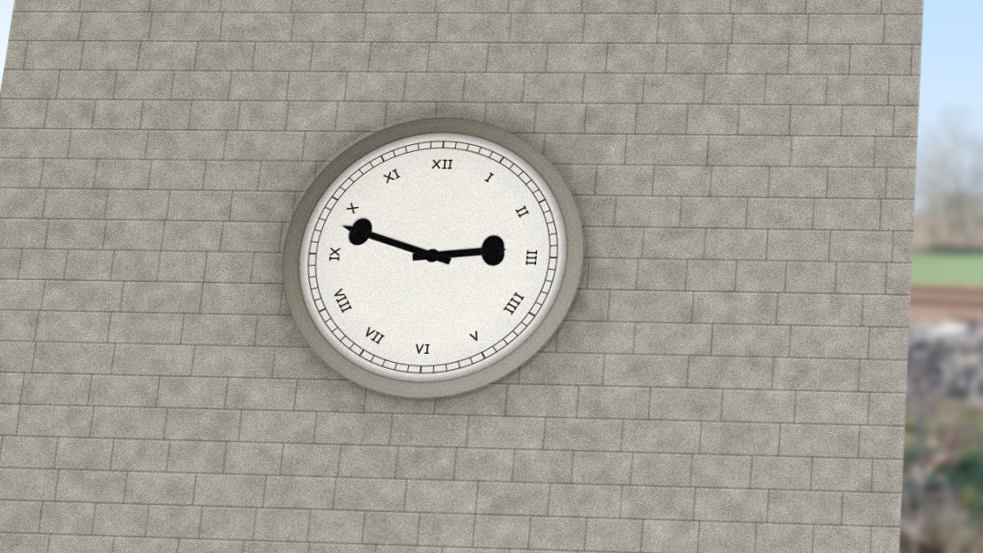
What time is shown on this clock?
2:48
